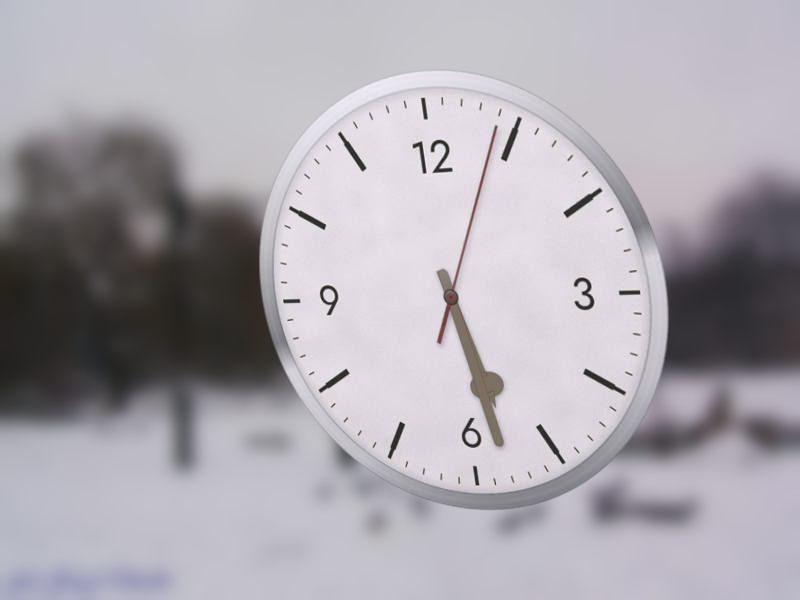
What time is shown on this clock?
5:28:04
